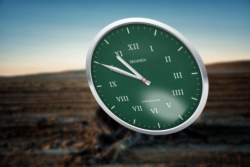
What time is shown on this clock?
10:50
